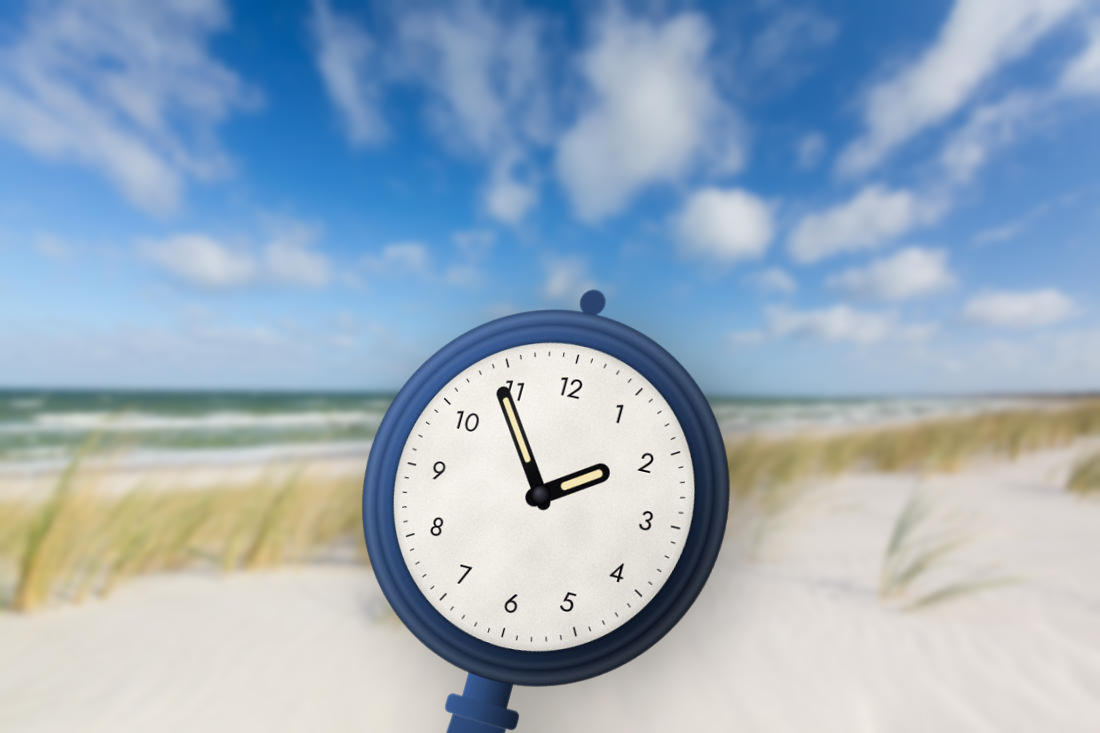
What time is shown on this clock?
1:54
